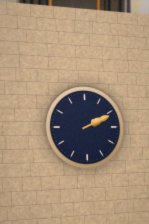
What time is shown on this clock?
2:11
